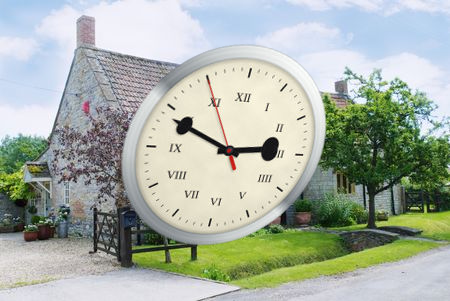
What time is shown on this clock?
2:48:55
